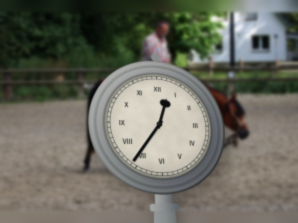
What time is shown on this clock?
12:36
